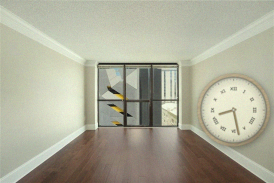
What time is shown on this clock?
8:28
